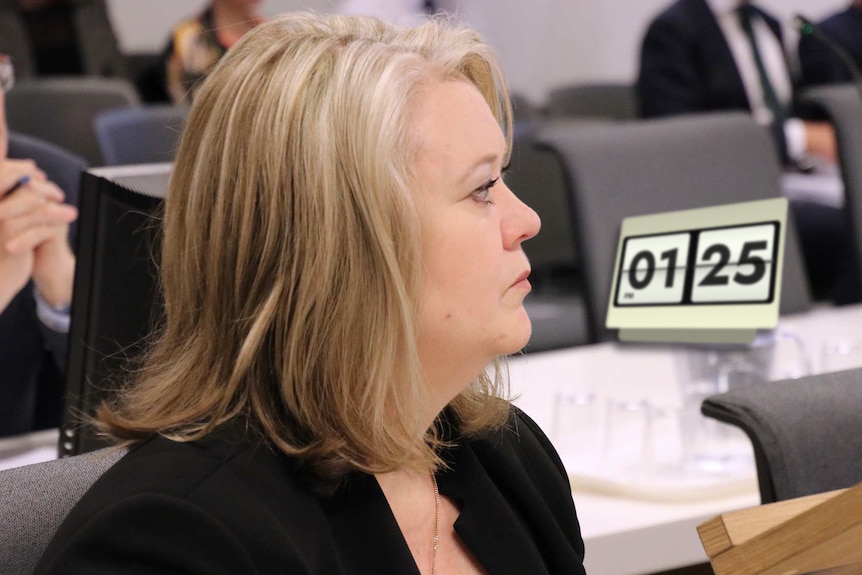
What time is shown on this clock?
1:25
